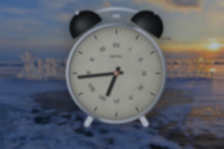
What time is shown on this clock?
6:44
